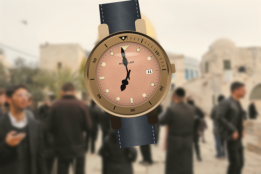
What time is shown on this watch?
6:59
